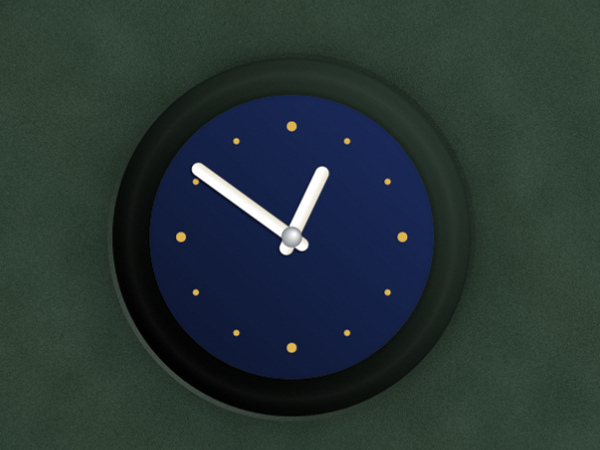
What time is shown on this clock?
12:51
